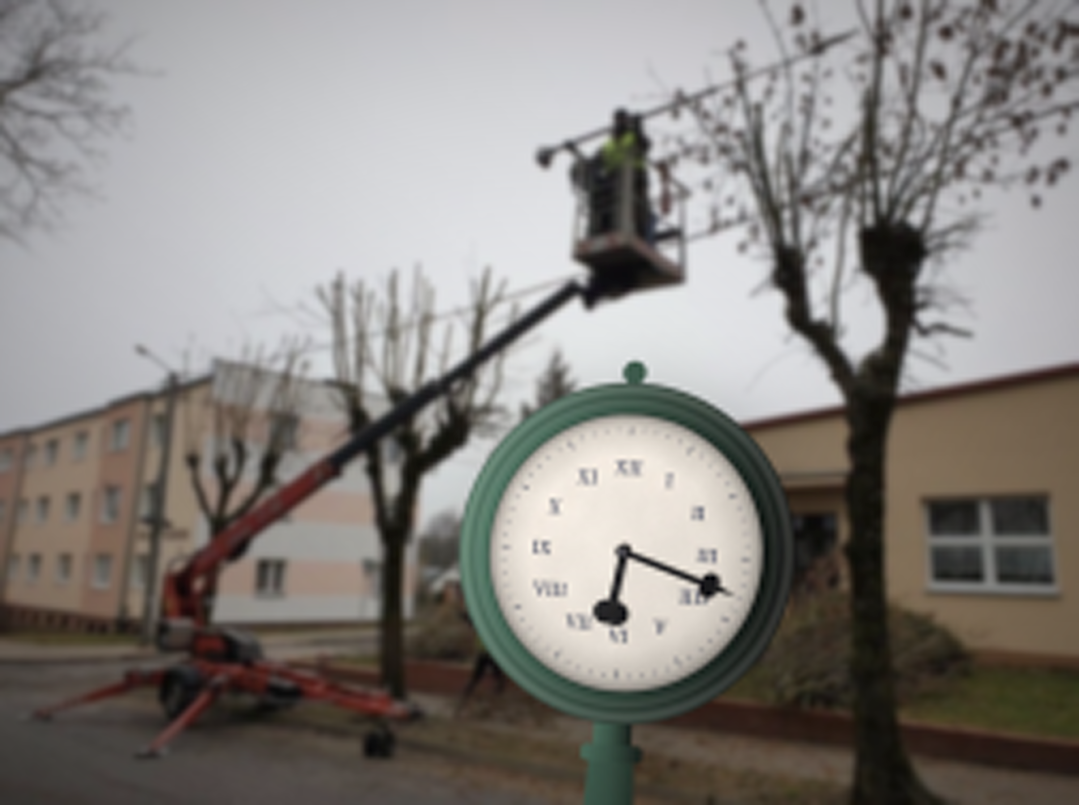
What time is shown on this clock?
6:18
